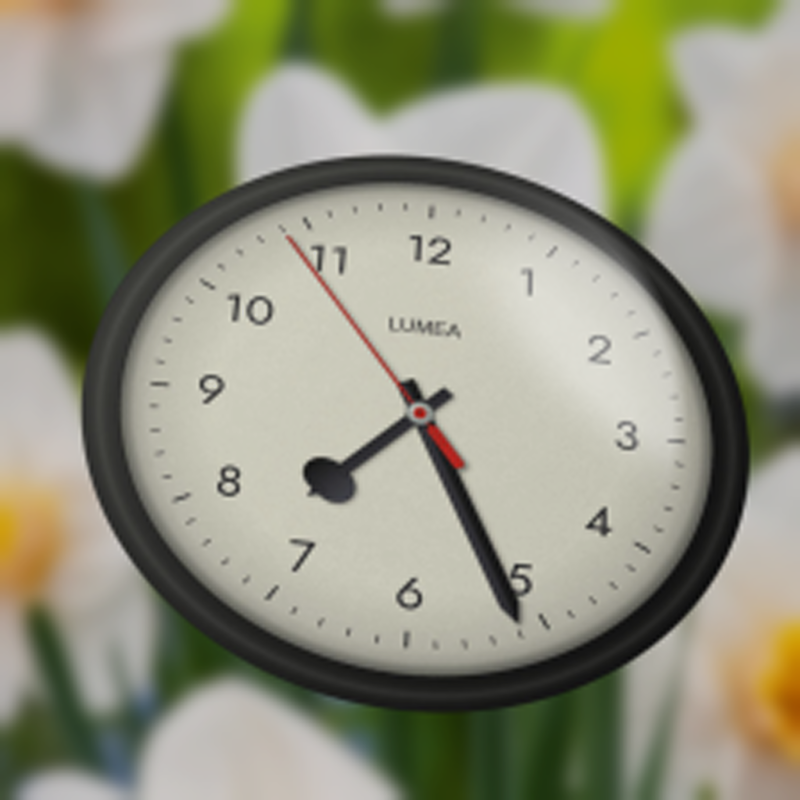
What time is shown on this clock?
7:25:54
